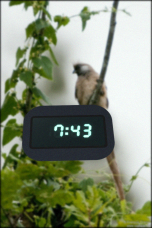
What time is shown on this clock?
7:43
